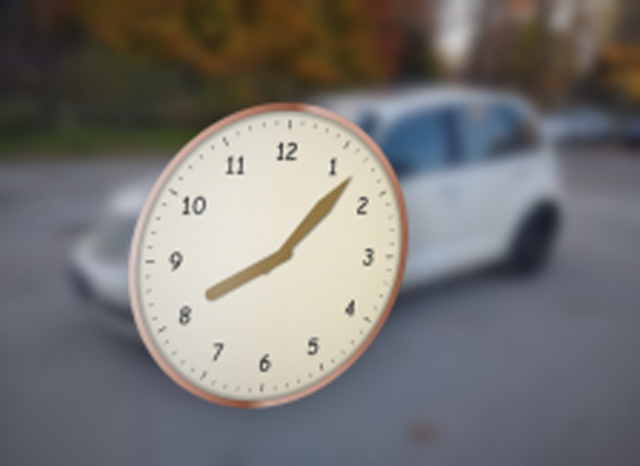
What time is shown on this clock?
8:07
